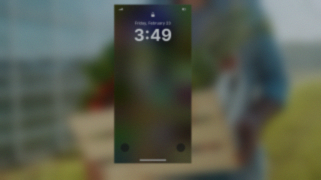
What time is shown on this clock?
3:49
